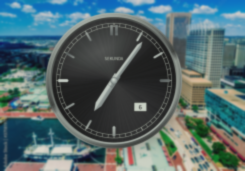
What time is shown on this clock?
7:06
